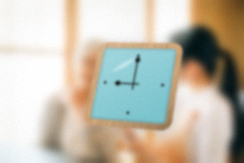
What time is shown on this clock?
9:00
